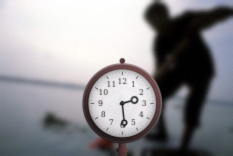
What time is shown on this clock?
2:29
